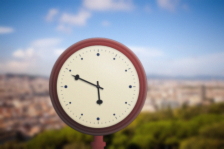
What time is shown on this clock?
5:49
